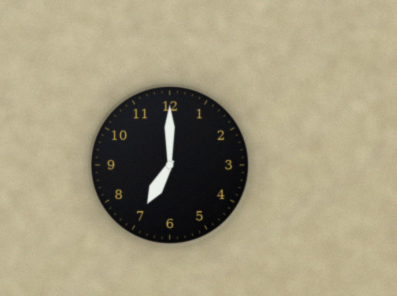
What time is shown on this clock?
7:00
